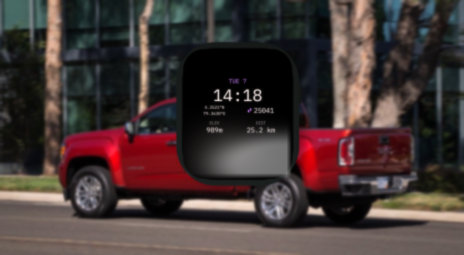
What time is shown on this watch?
14:18
